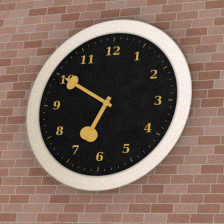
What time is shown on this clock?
6:50
